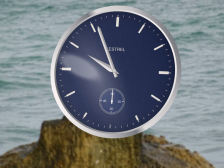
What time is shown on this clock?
9:56
